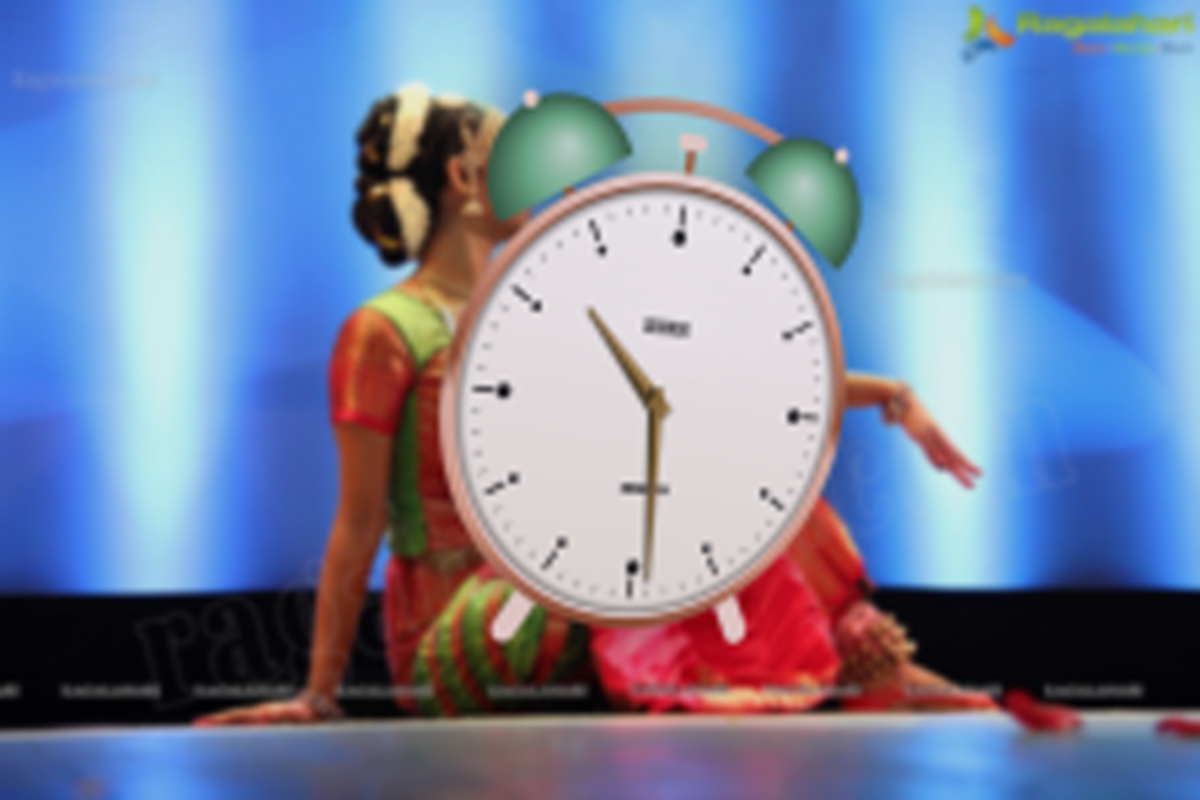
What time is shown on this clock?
10:29
